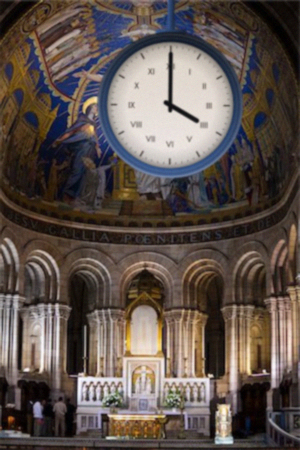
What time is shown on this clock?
4:00
